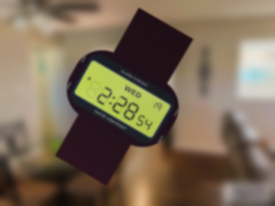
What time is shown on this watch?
2:28:54
